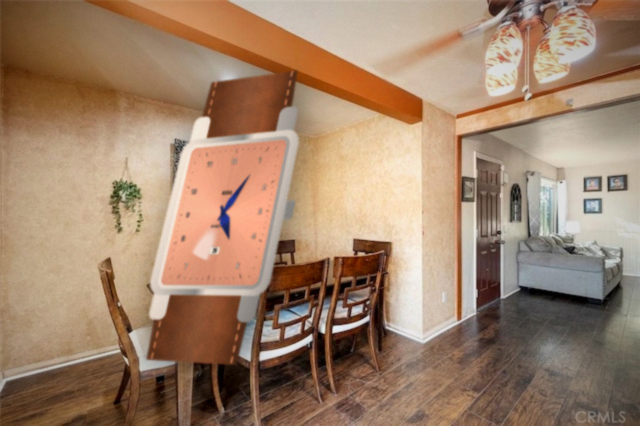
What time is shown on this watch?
5:05
